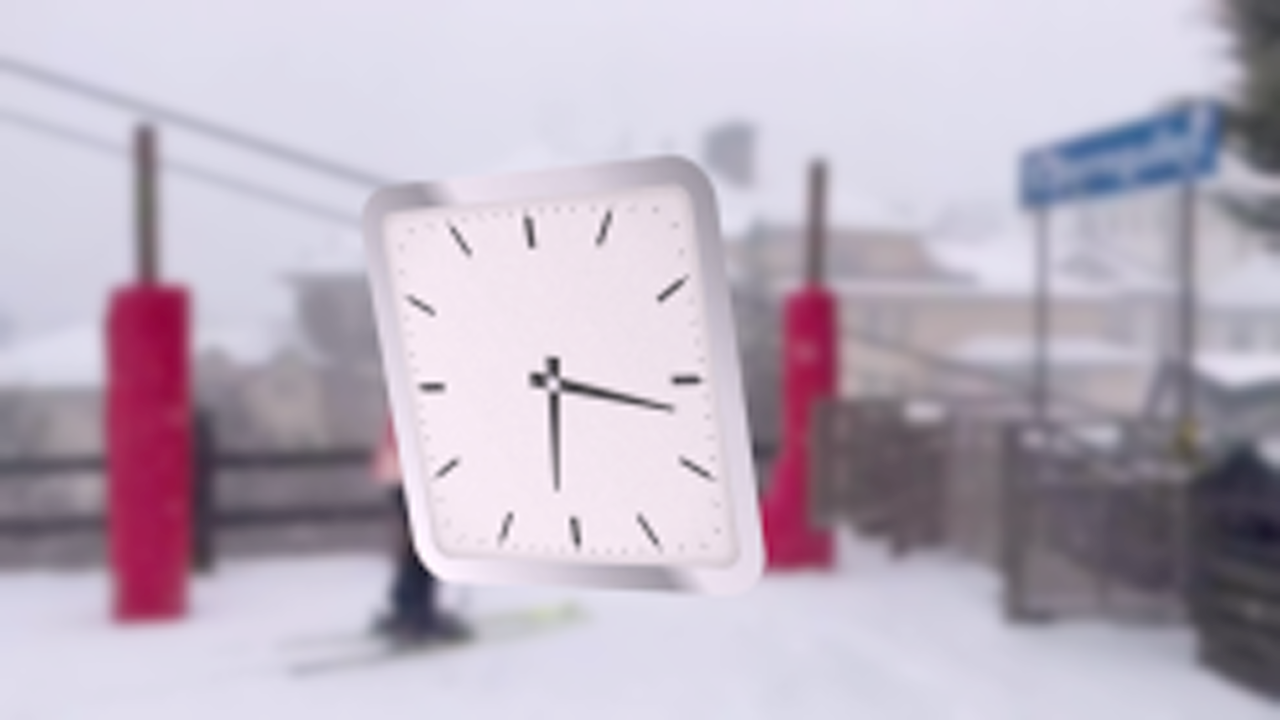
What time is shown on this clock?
6:17
